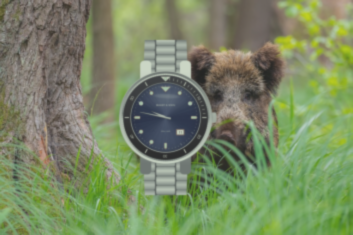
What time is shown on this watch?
9:47
